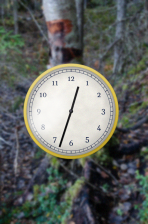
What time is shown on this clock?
12:33
